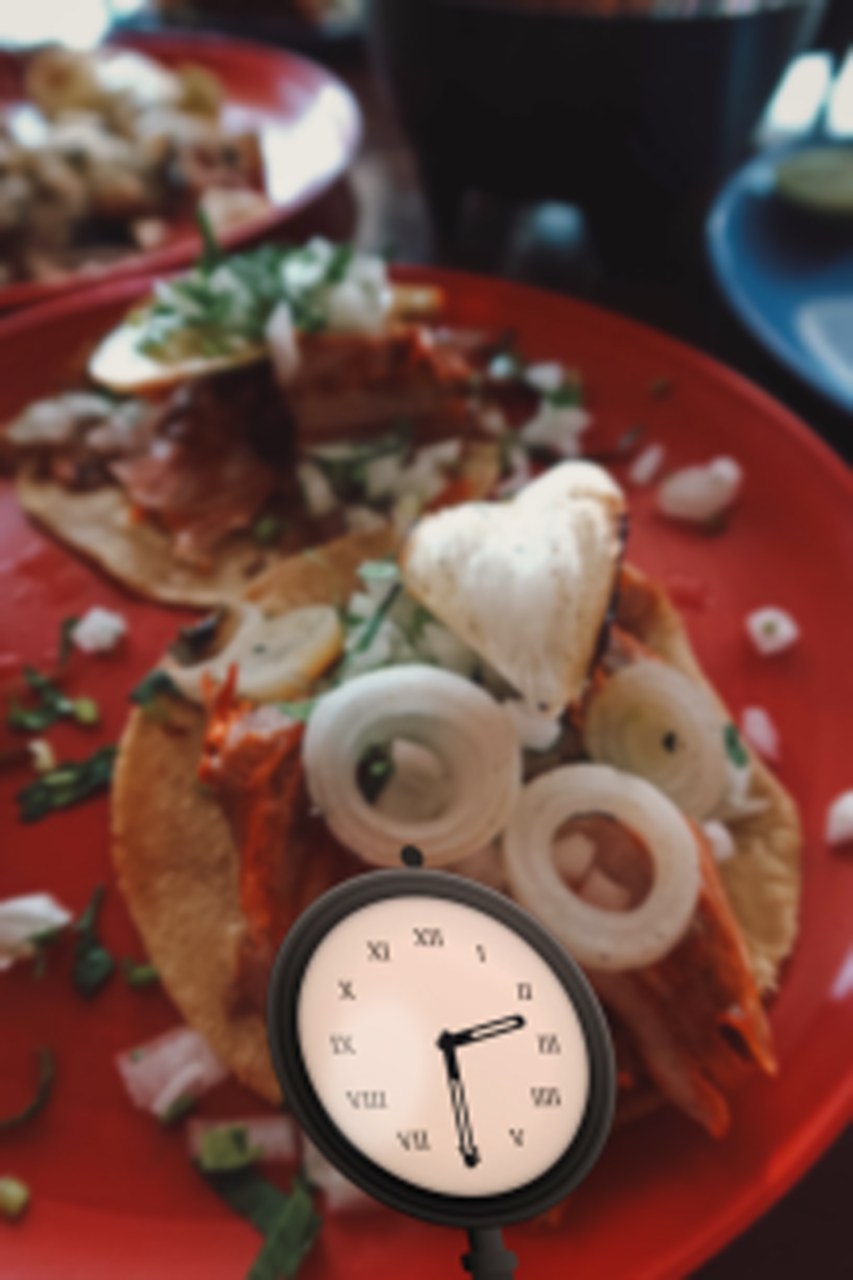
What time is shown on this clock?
2:30
